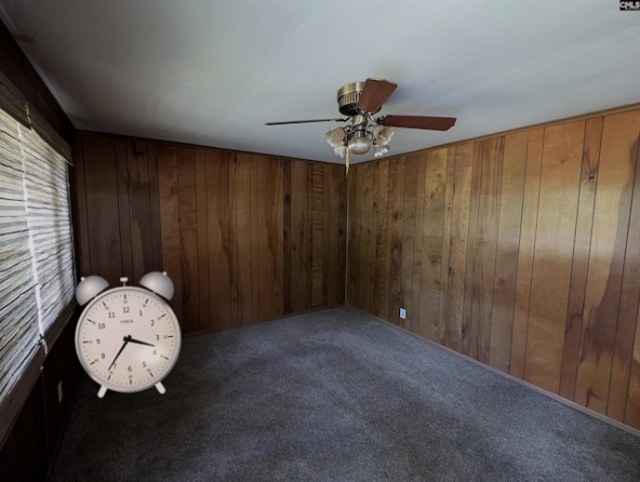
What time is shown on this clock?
3:36
